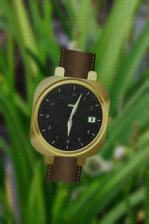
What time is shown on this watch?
6:03
